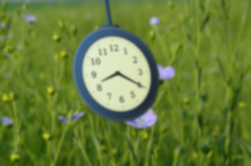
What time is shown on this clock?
8:20
